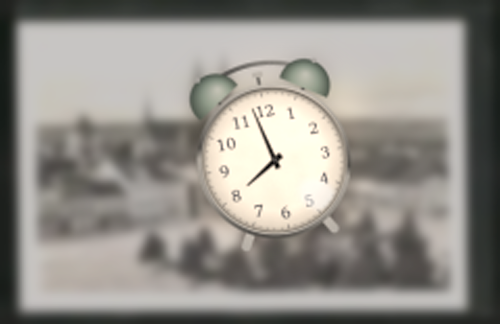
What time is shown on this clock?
7:58
